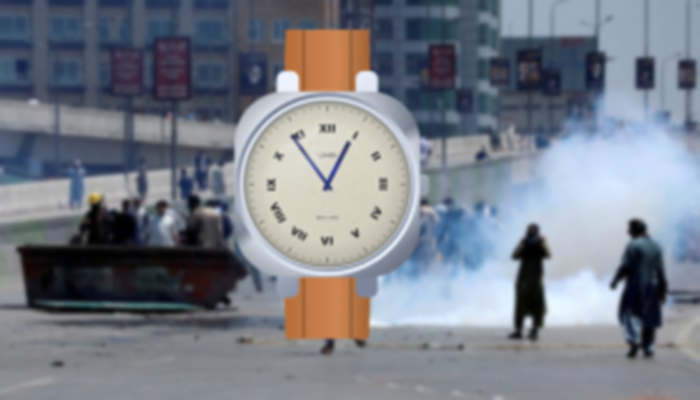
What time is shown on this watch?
12:54
